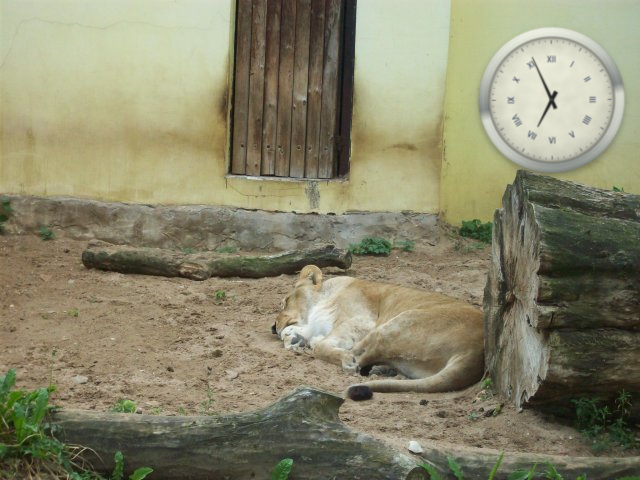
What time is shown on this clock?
6:56
